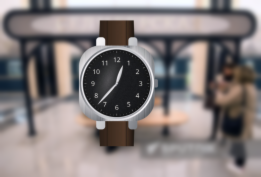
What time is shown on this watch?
12:37
